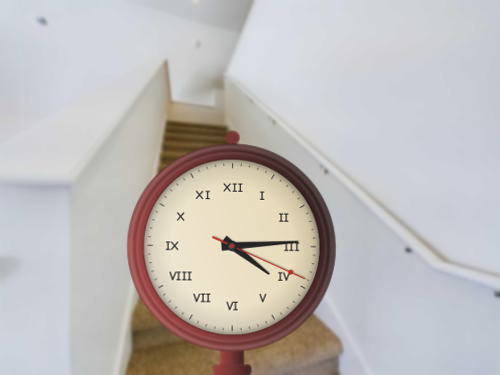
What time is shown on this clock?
4:14:19
